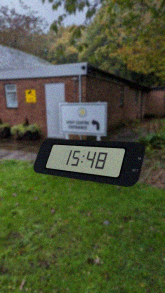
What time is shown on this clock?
15:48
